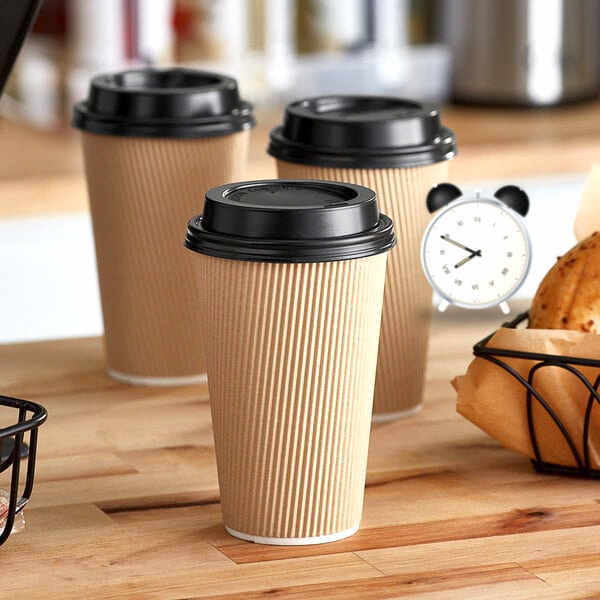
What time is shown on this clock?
7:49
